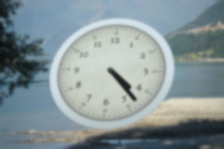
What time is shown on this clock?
4:23
